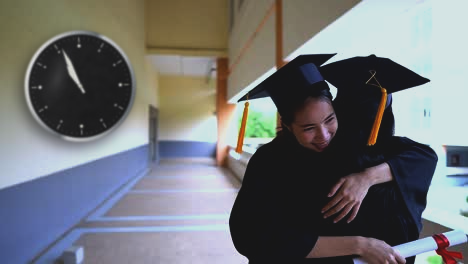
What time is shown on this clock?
10:56
